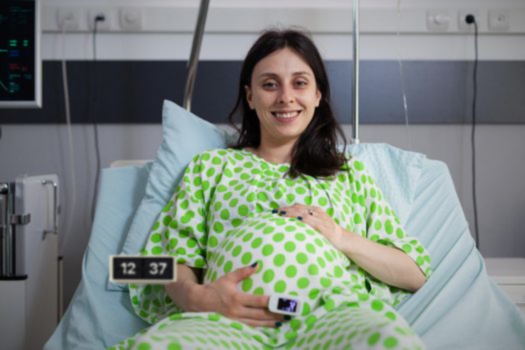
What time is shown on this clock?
12:37
